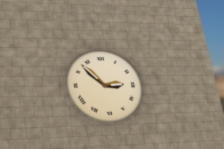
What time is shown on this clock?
2:53
